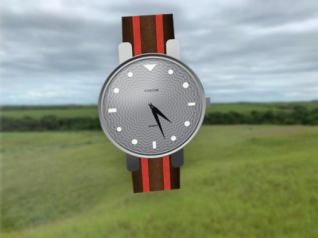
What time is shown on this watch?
4:27
